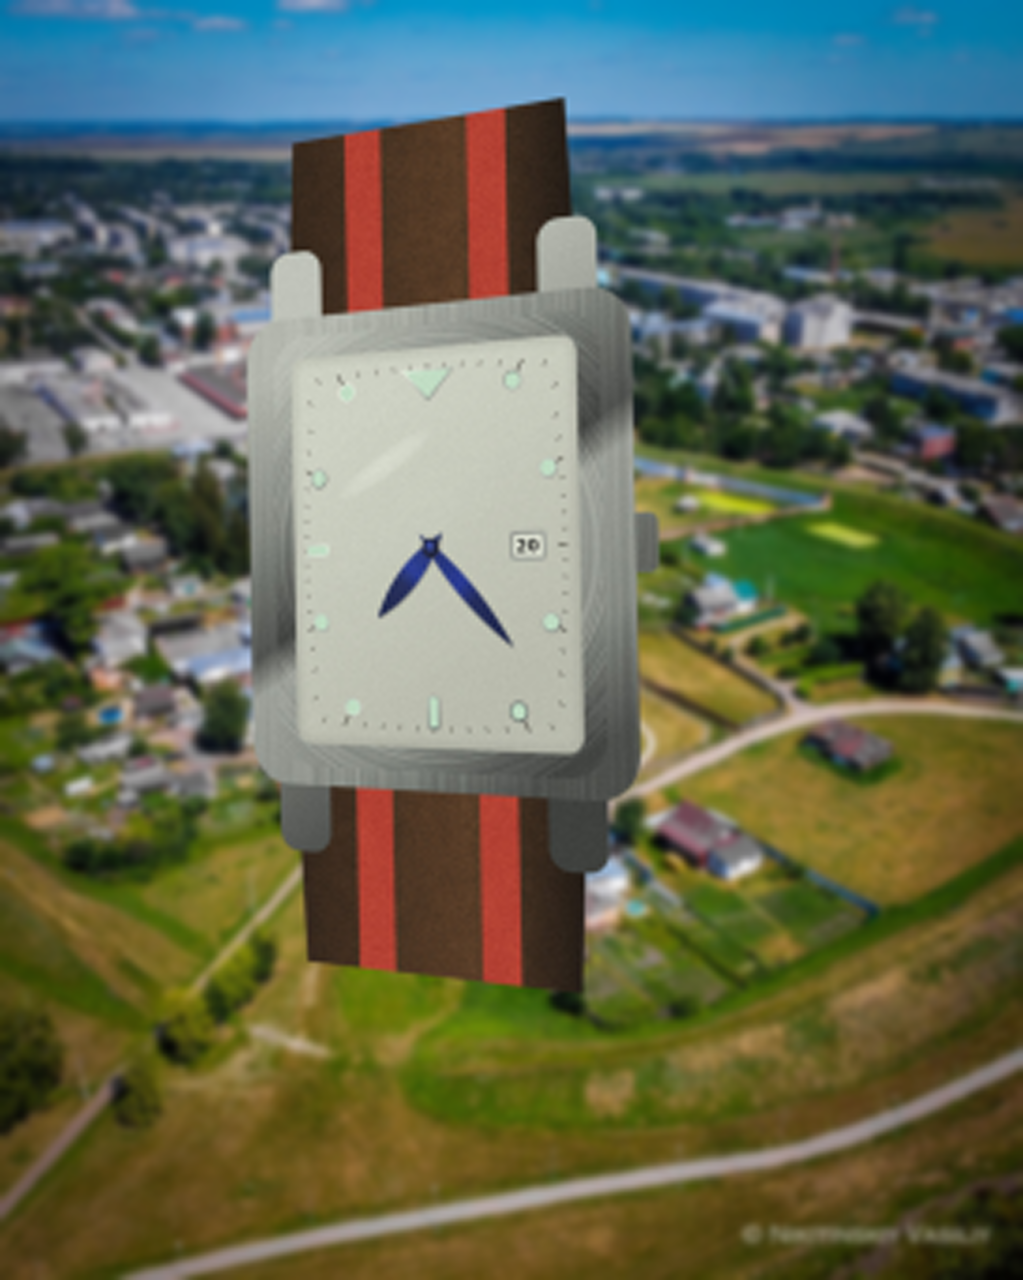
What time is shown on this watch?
7:23
